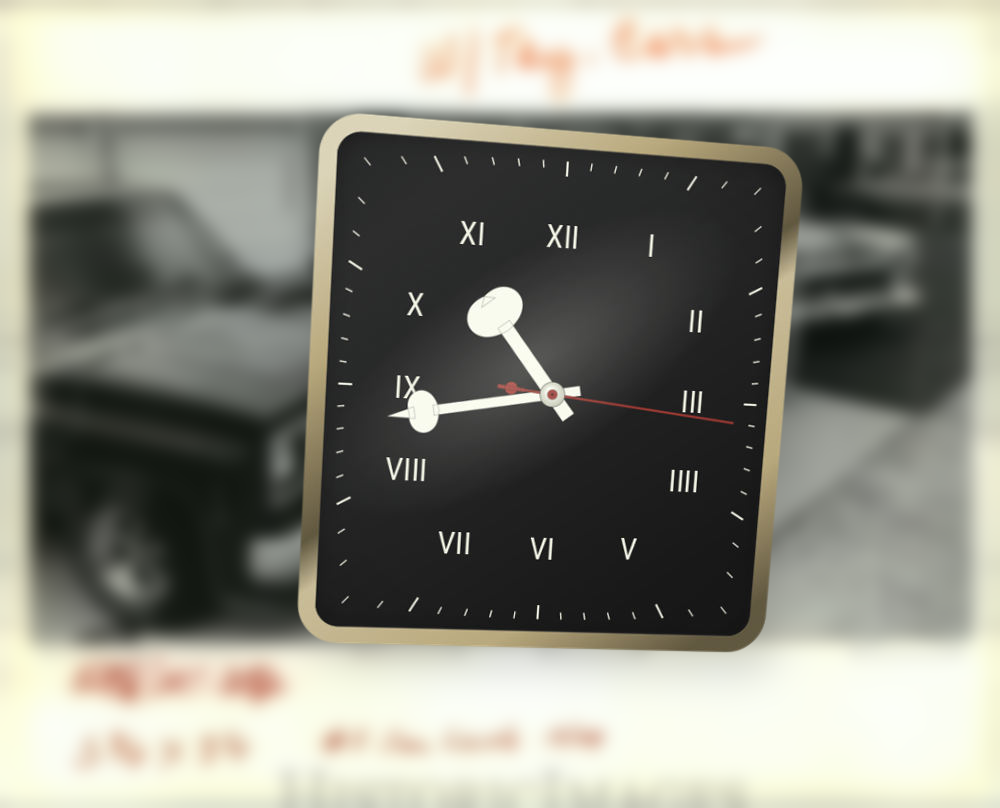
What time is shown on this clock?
10:43:16
